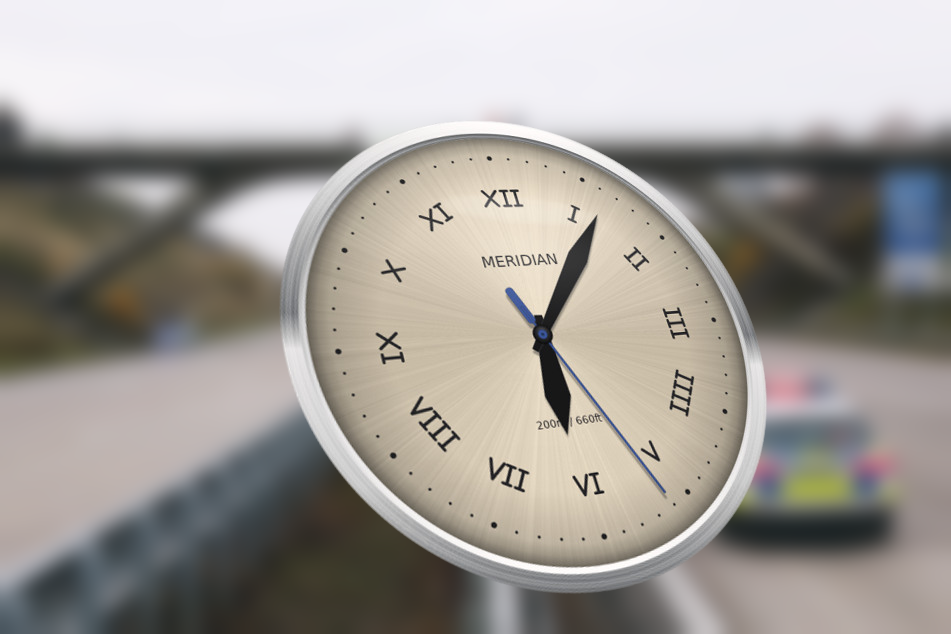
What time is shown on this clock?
6:06:26
